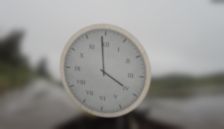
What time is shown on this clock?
3:59
